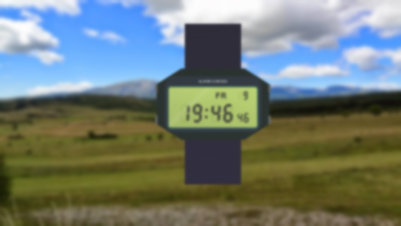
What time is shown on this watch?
19:46
